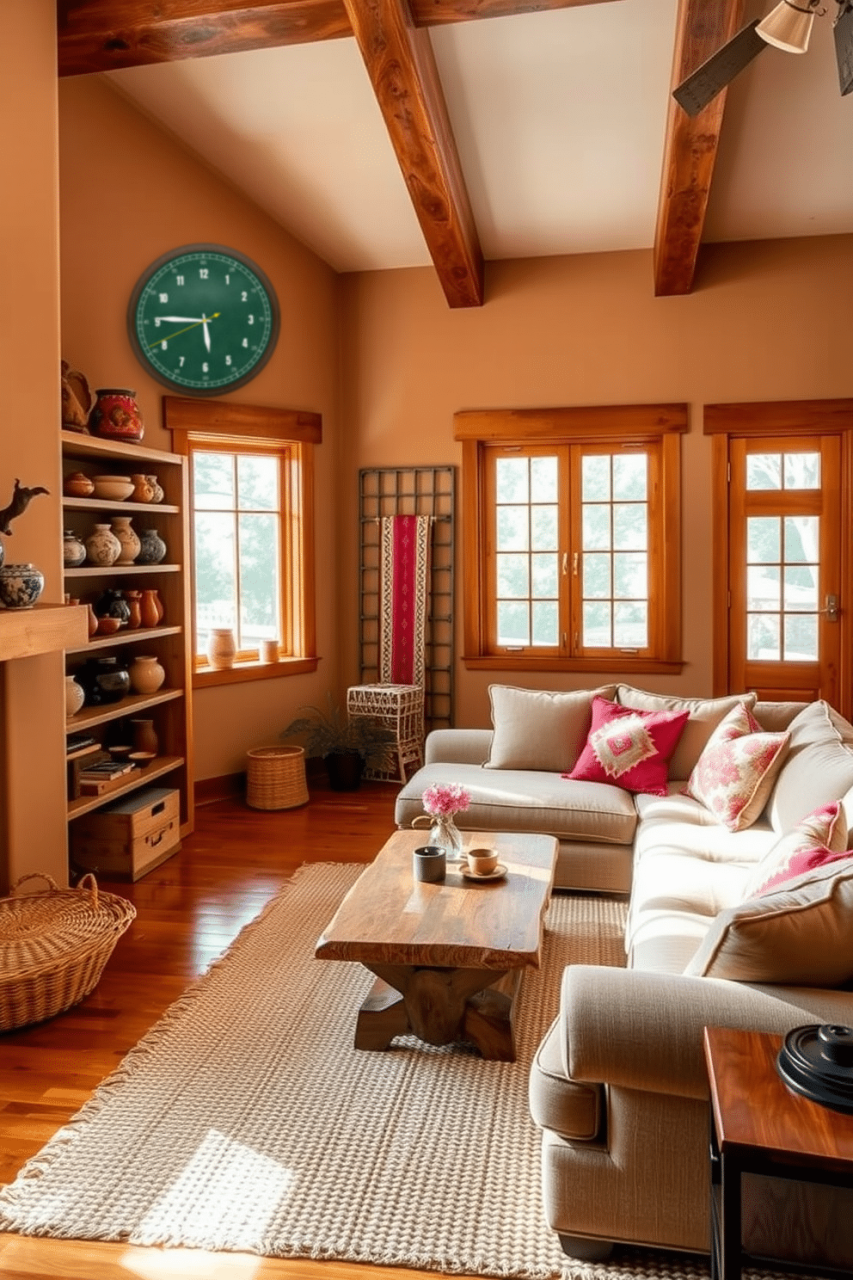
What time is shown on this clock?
5:45:41
